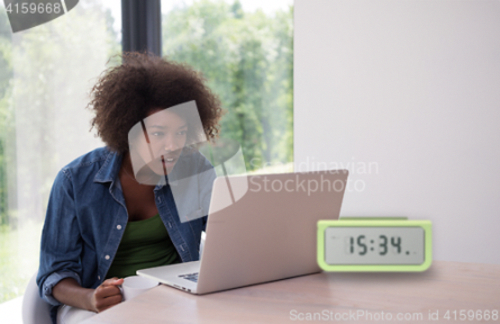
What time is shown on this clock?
15:34
